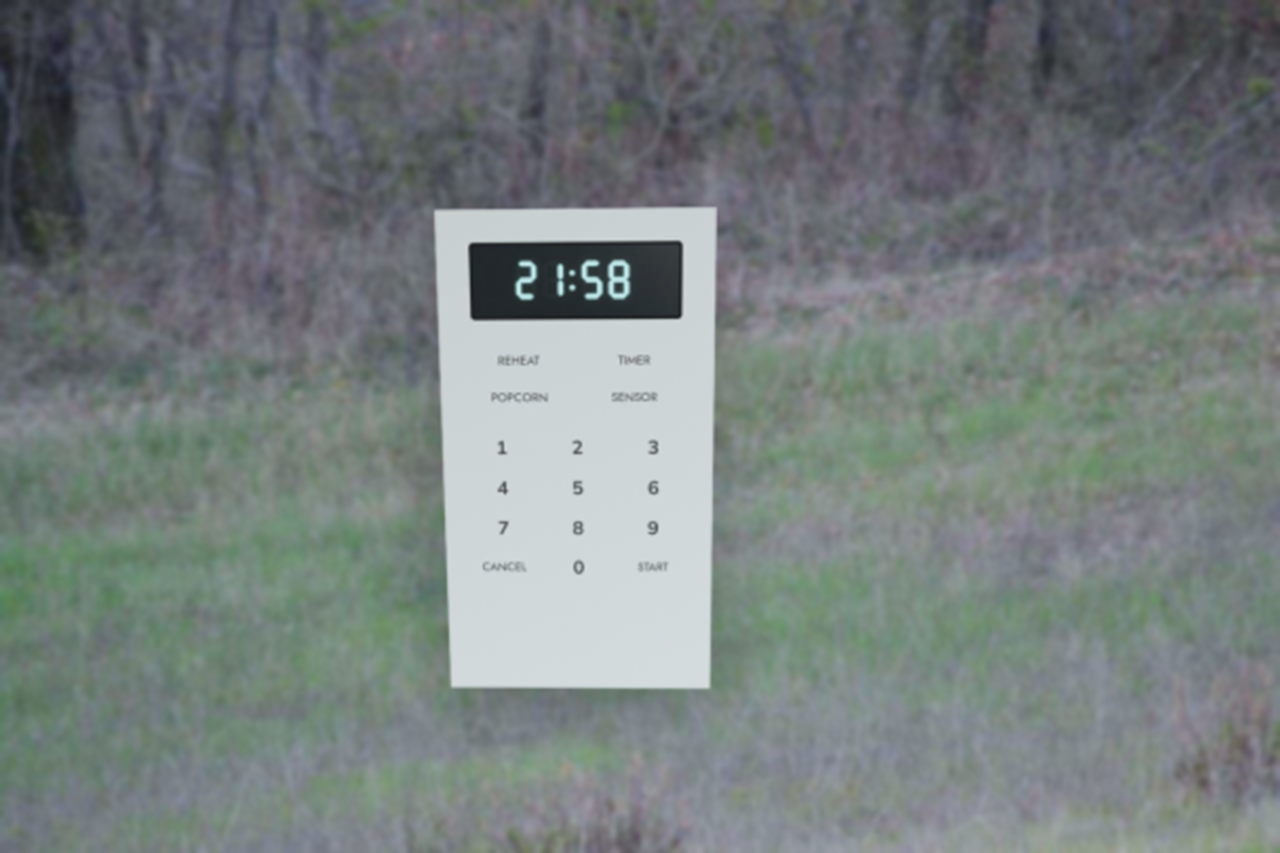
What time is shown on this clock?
21:58
